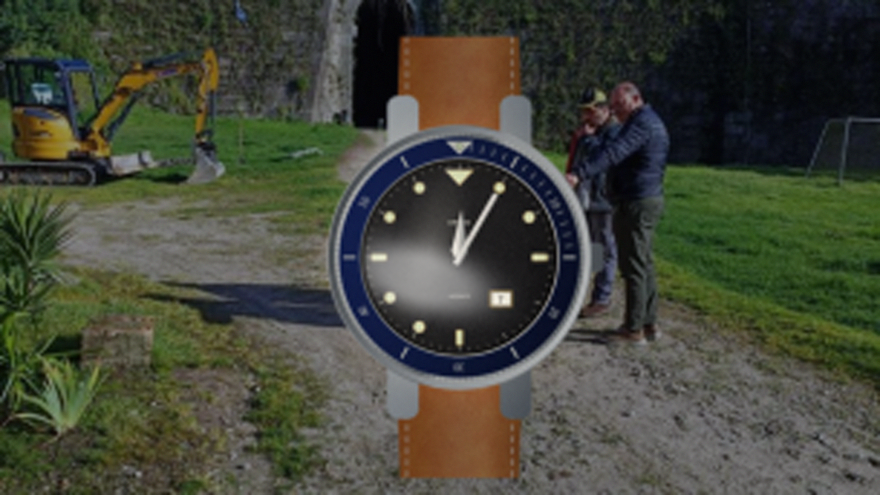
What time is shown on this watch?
12:05
